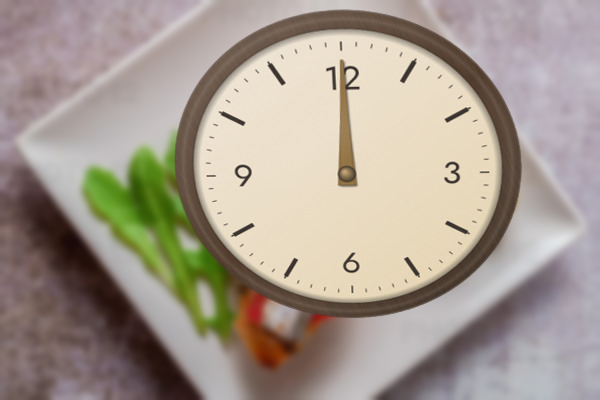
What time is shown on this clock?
12:00
